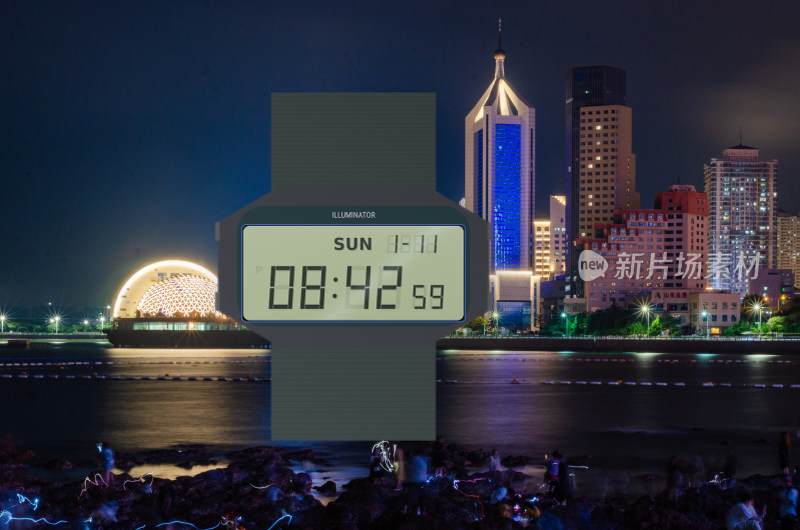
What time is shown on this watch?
8:42:59
